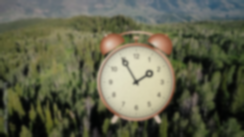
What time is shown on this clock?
1:55
